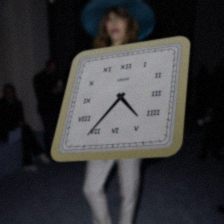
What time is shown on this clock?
4:36
